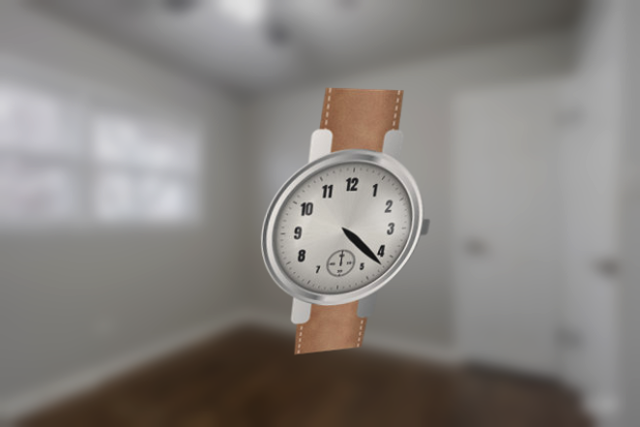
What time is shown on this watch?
4:22
